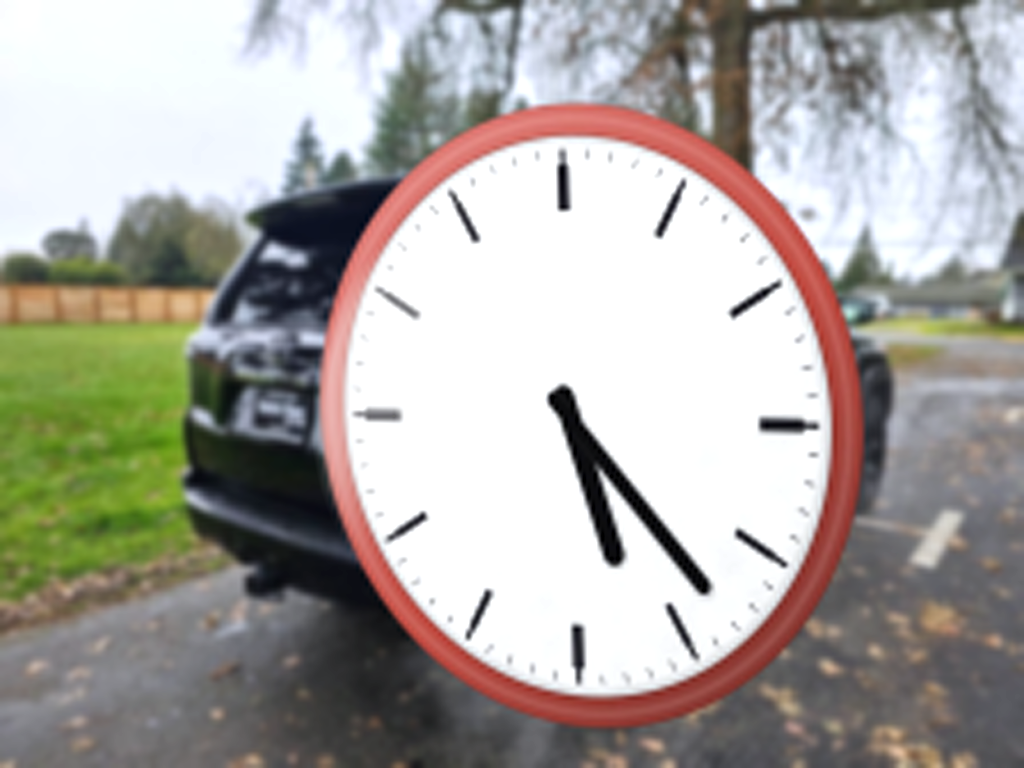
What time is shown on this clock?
5:23
